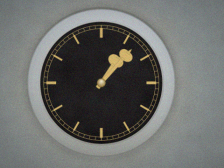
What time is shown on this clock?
1:07
